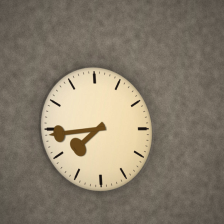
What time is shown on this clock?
7:44
